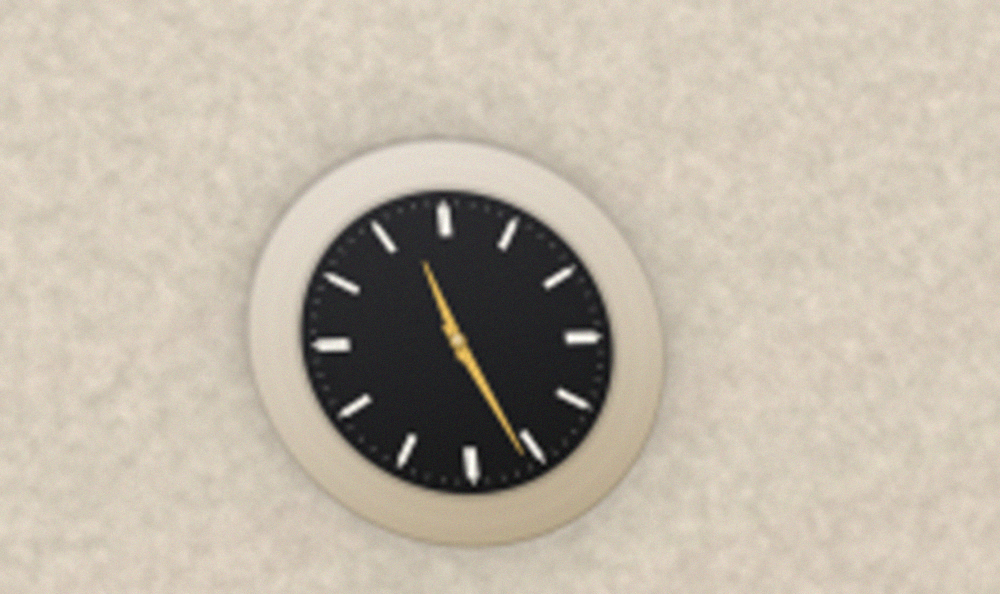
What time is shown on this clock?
11:26
